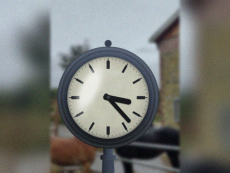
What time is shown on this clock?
3:23
